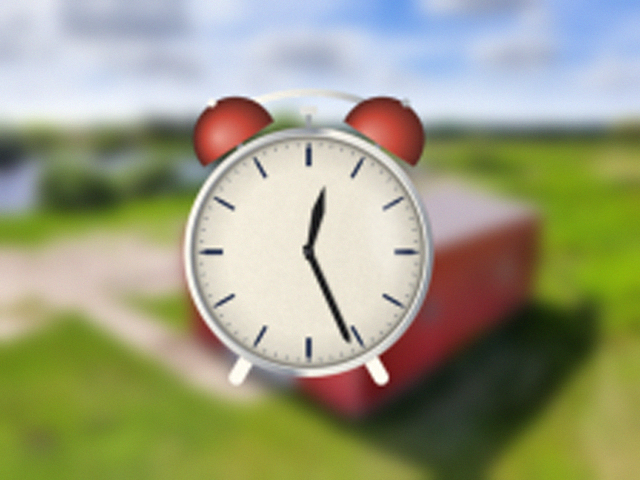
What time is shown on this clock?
12:26
